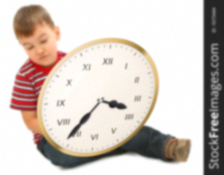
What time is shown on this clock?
3:36
